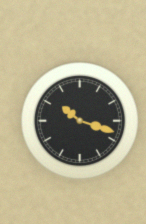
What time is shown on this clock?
10:18
